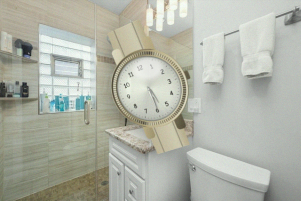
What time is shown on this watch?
5:30
